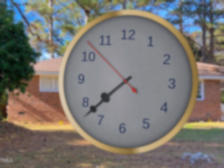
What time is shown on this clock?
7:37:52
